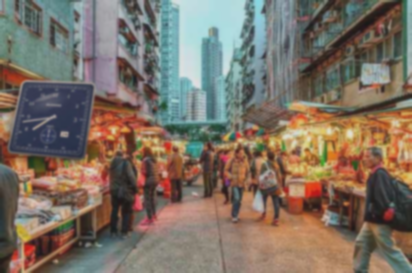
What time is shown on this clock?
7:43
